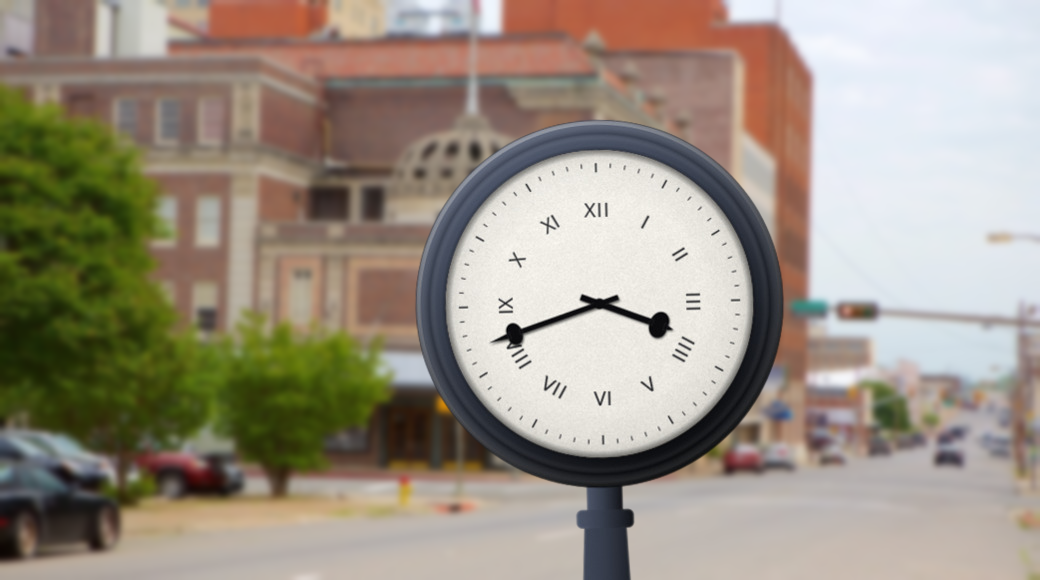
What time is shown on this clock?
3:42
